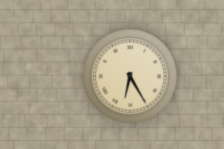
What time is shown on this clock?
6:25
